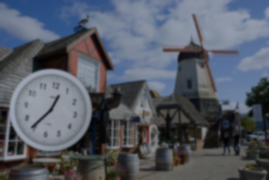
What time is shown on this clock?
12:36
